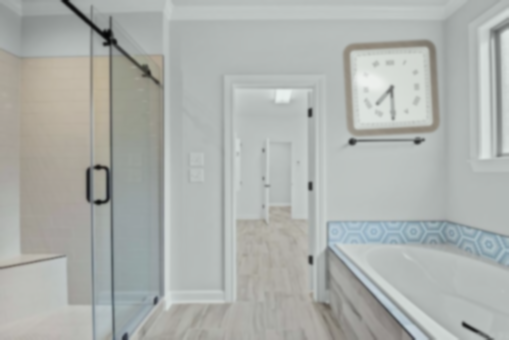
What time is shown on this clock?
7:30
